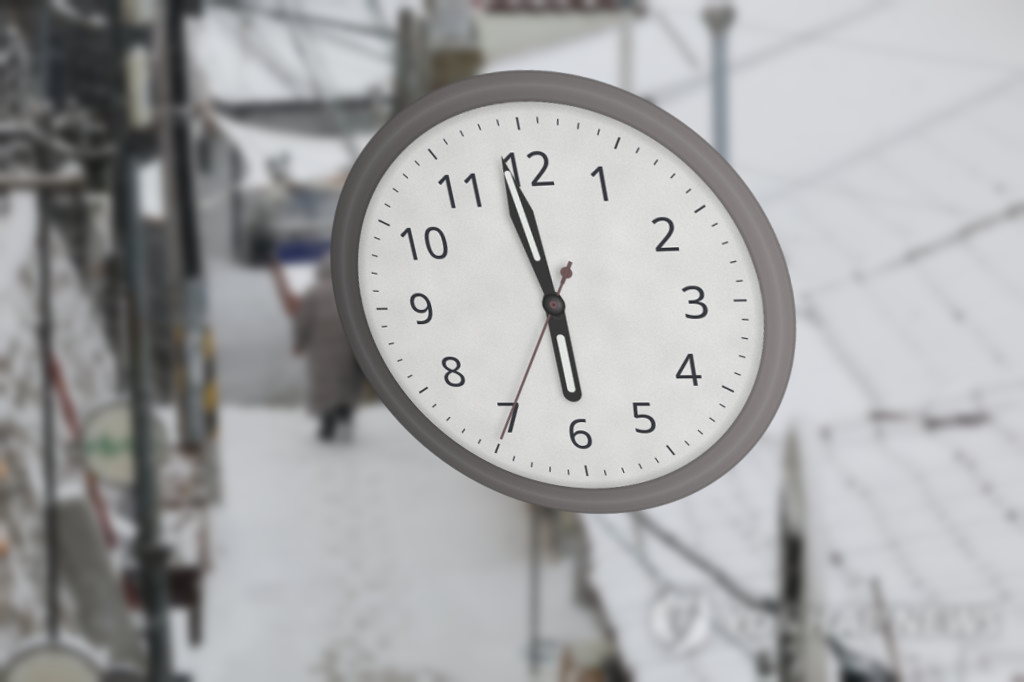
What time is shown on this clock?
5:58:35
